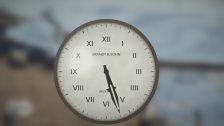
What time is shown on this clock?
5:27
